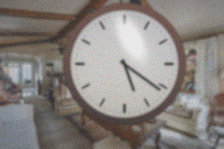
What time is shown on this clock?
5:21
